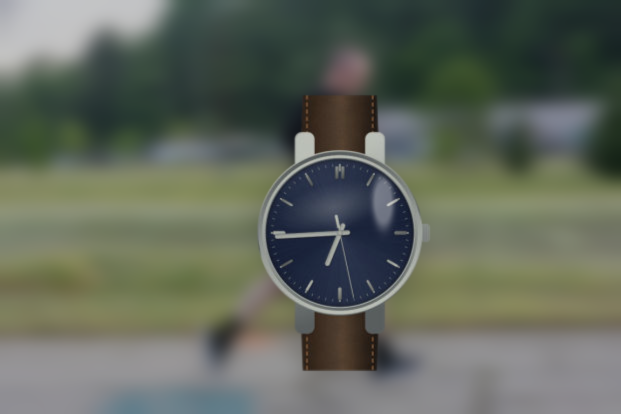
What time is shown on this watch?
6:44:28
